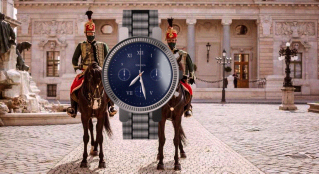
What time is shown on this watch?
7:28
